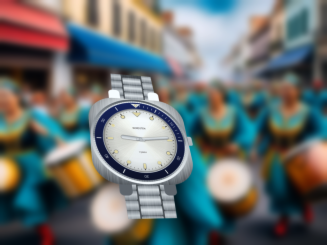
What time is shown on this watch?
9:14
